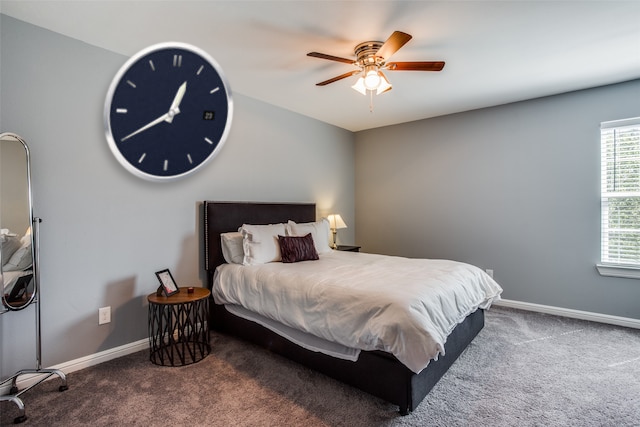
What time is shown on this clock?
12:40
